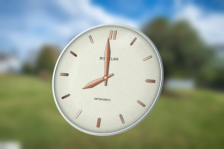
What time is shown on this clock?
7:59
